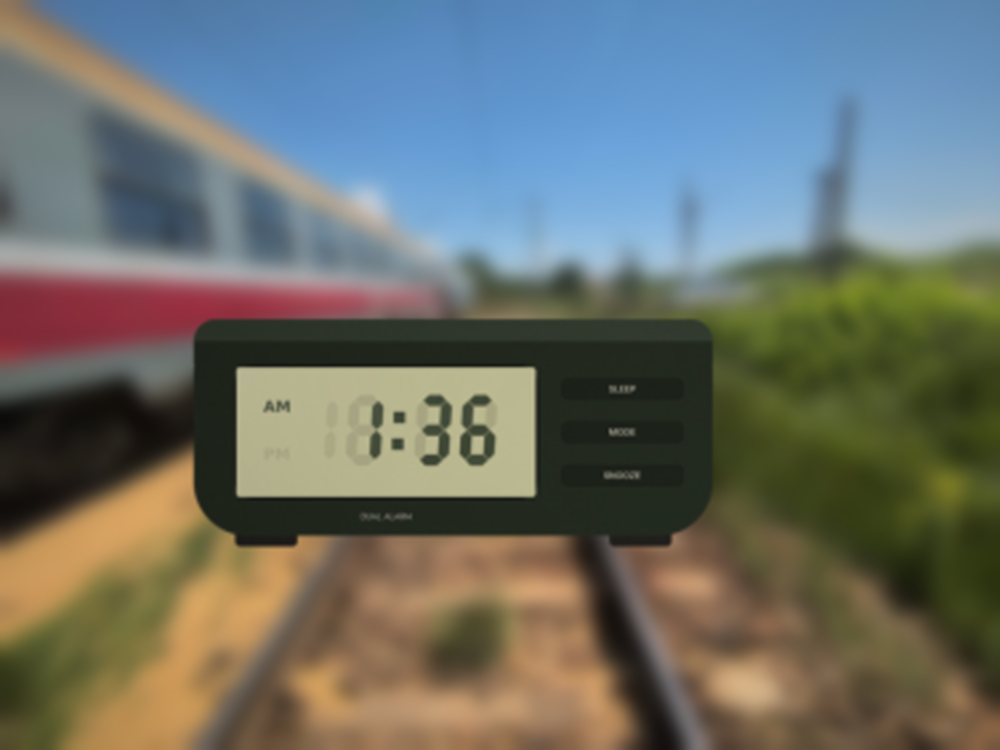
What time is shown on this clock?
1:36
